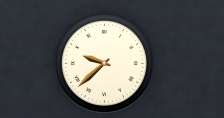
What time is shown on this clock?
9:38
